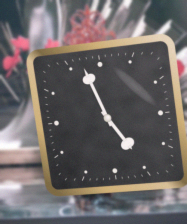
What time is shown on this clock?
4:57
